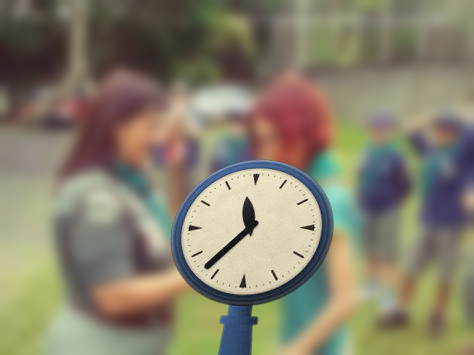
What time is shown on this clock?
11:37
